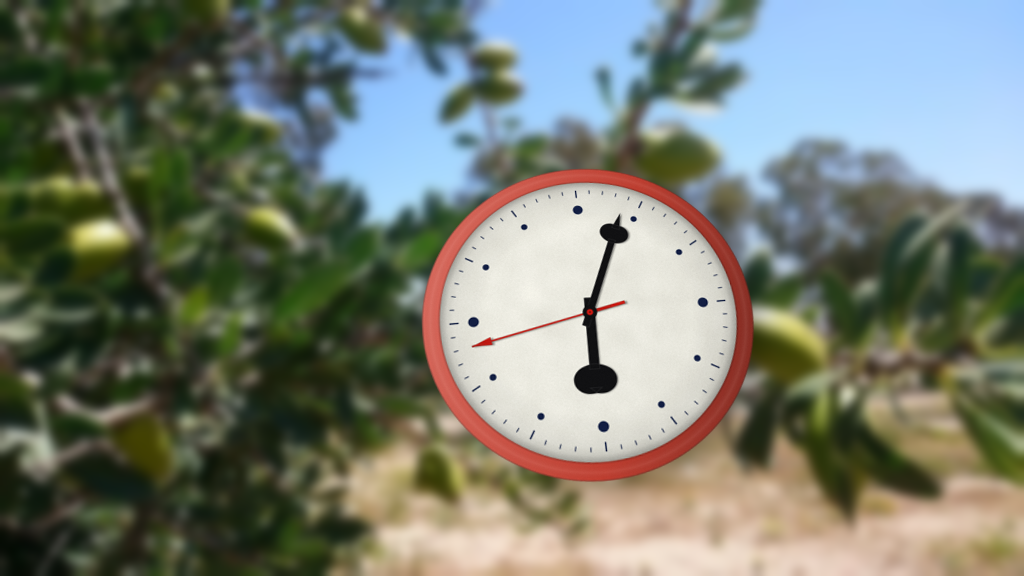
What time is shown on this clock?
6:03:43
